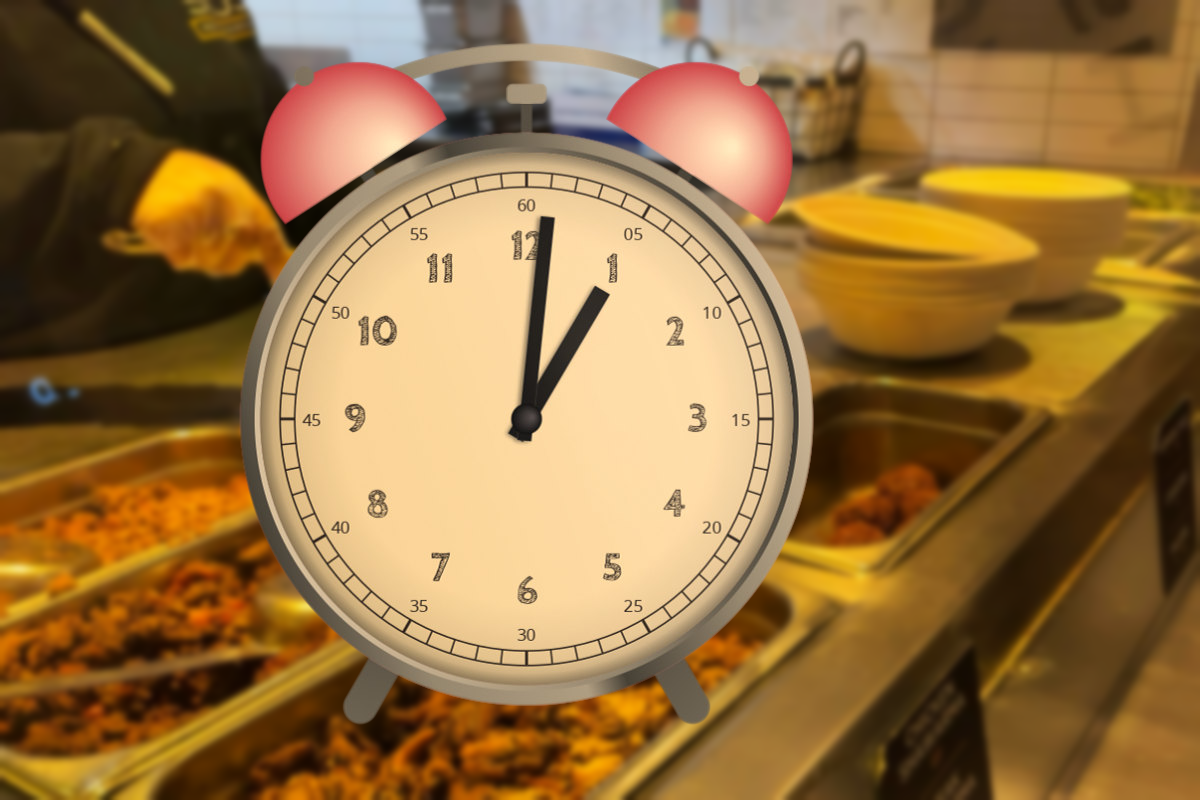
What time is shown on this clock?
1:01
